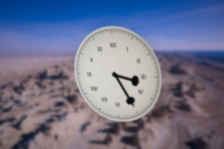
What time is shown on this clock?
3:25
